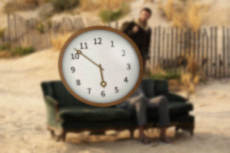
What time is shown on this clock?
5:52
